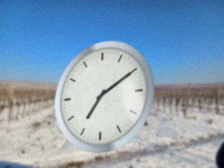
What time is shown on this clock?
7:10
